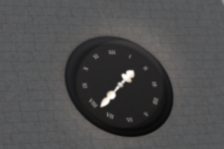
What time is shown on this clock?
1:38
